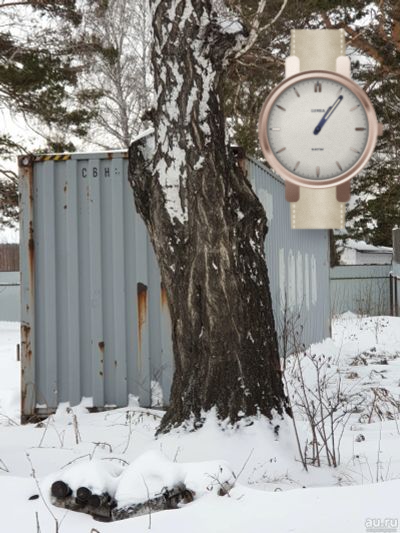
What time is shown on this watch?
1:06
